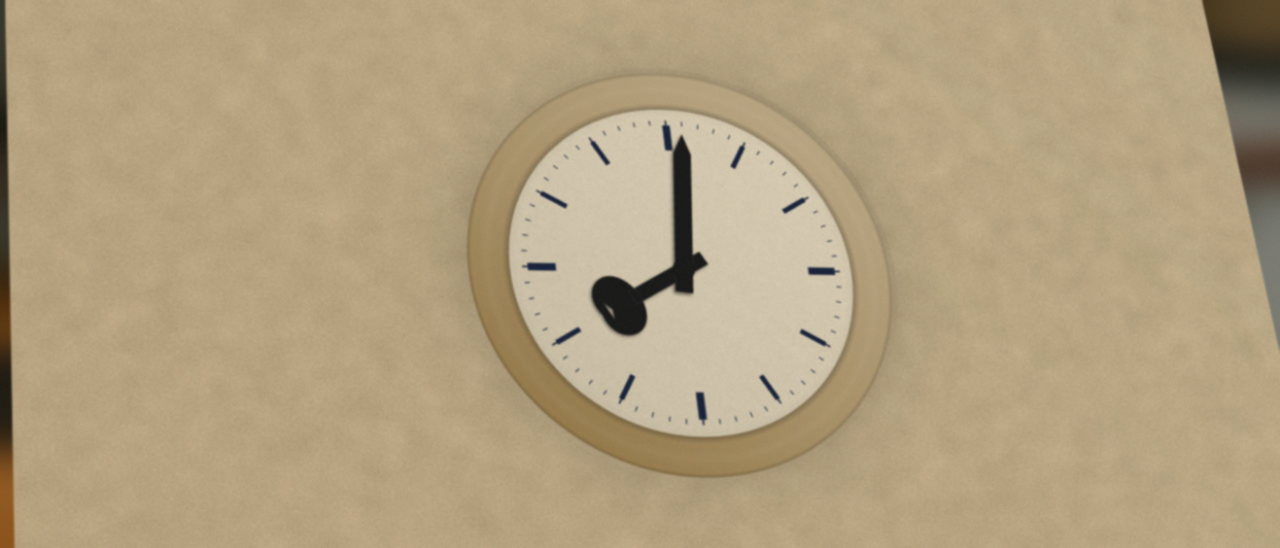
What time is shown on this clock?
8:01
